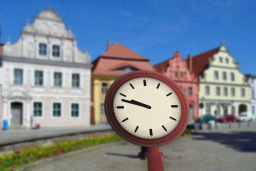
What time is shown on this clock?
9:48
